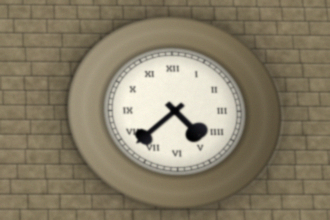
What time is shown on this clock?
4:38
